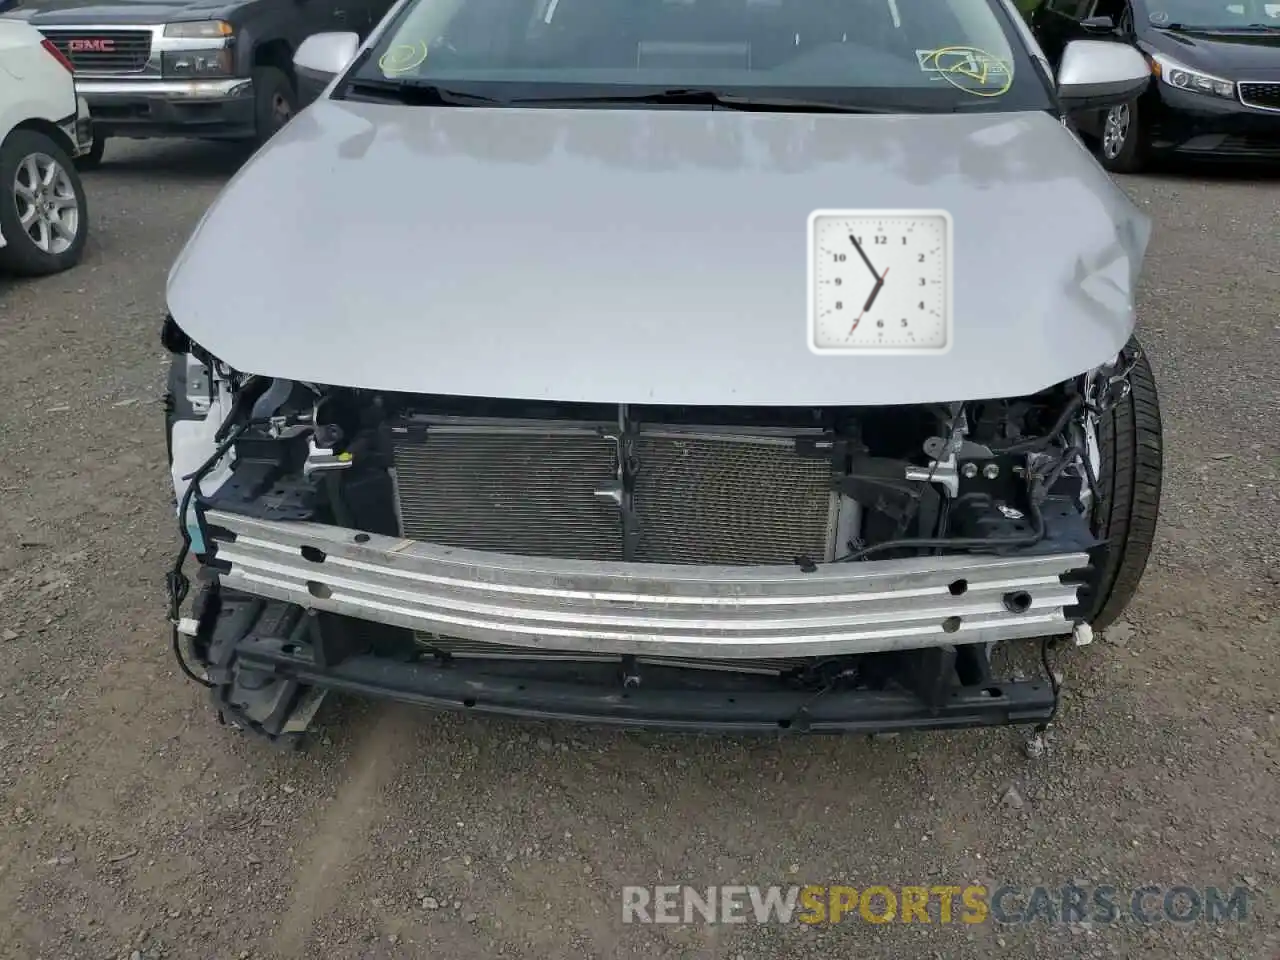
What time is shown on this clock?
6:54:35
